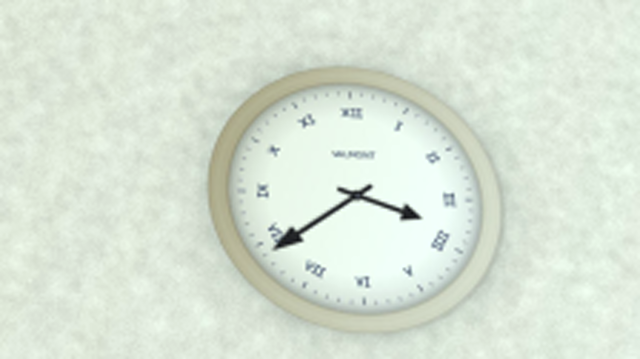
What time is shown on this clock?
3:39
